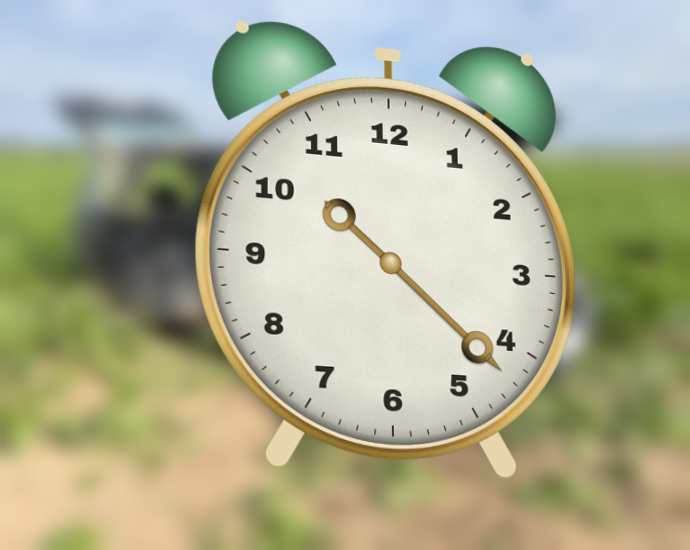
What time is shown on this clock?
10:22
